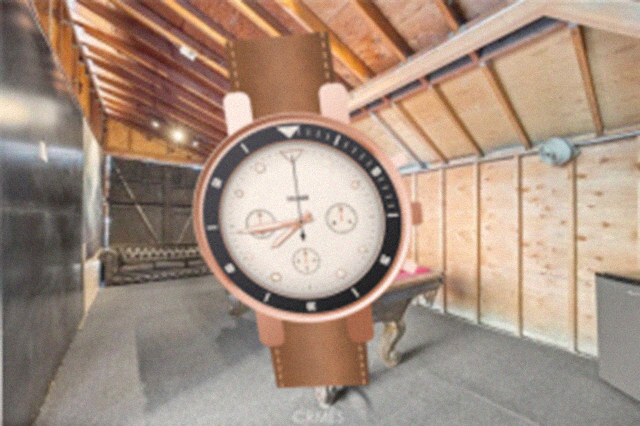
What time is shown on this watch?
7:44
